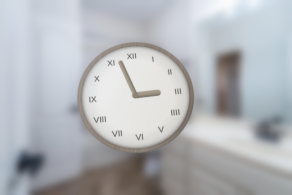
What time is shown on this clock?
2:57
